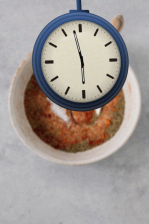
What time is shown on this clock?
5:58
